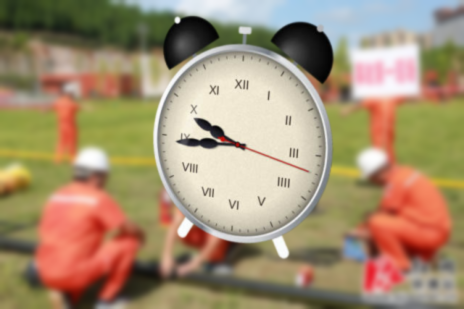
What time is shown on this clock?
9:44:17
